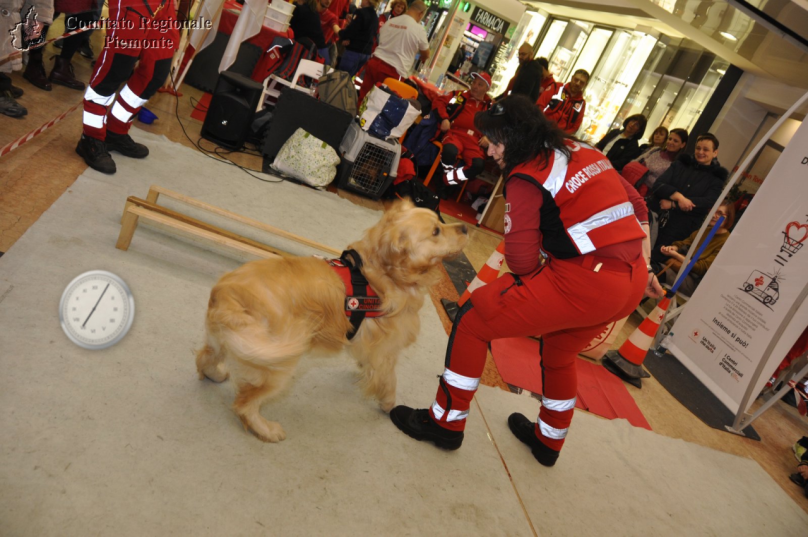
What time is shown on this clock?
7:05
